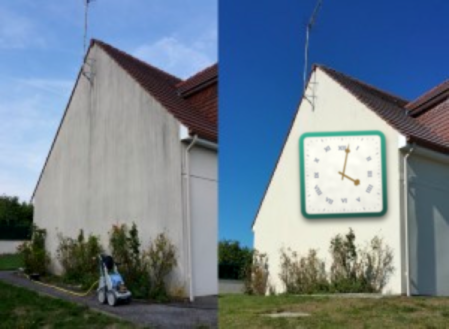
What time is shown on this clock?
4:02
